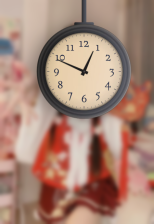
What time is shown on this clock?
12:49
